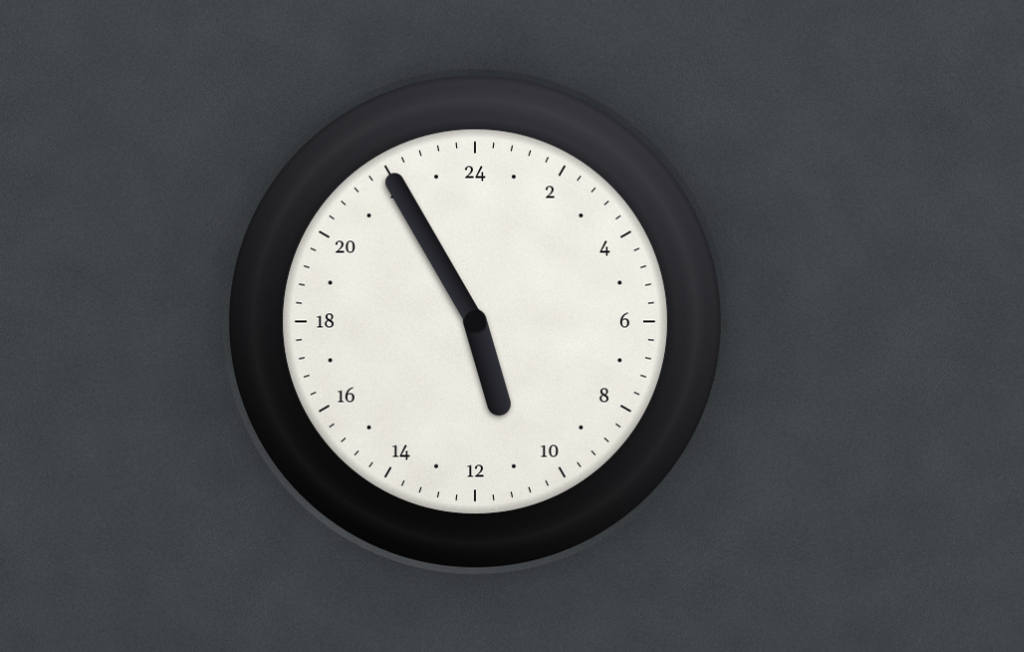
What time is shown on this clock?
10:55
